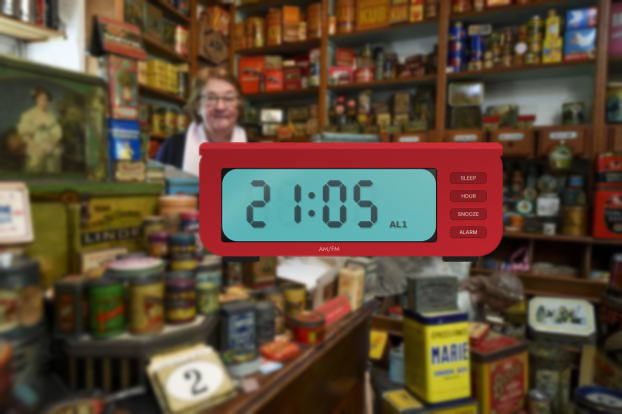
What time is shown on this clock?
21:05
